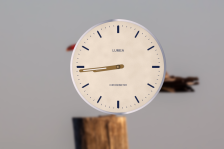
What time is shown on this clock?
8:44
